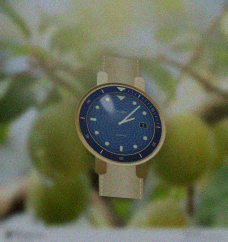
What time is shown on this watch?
2:07
